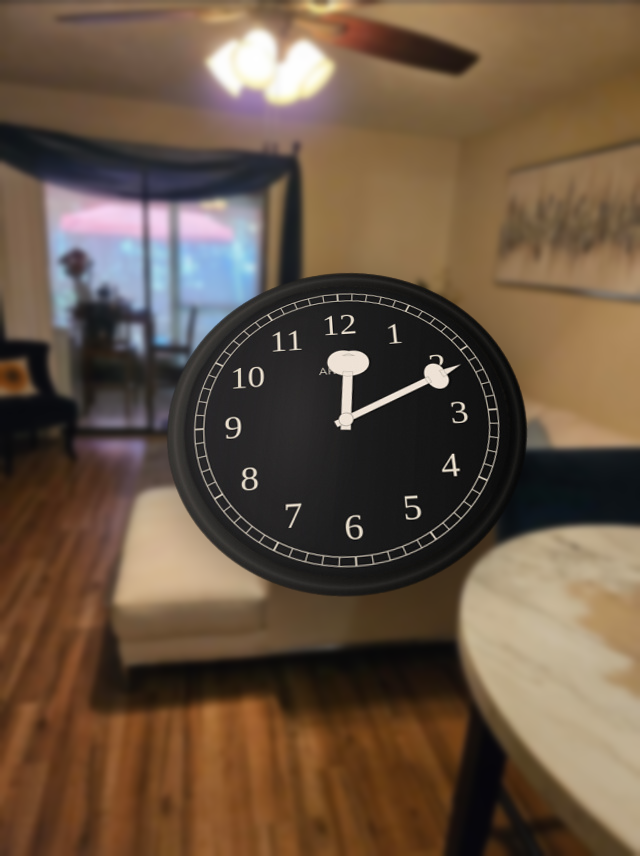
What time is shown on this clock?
12:11
